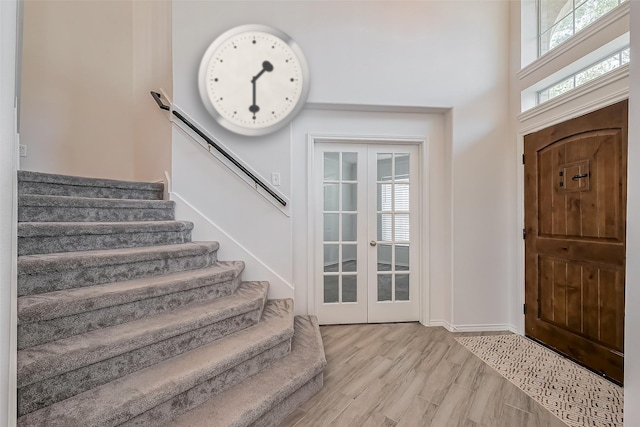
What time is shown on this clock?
1:30
